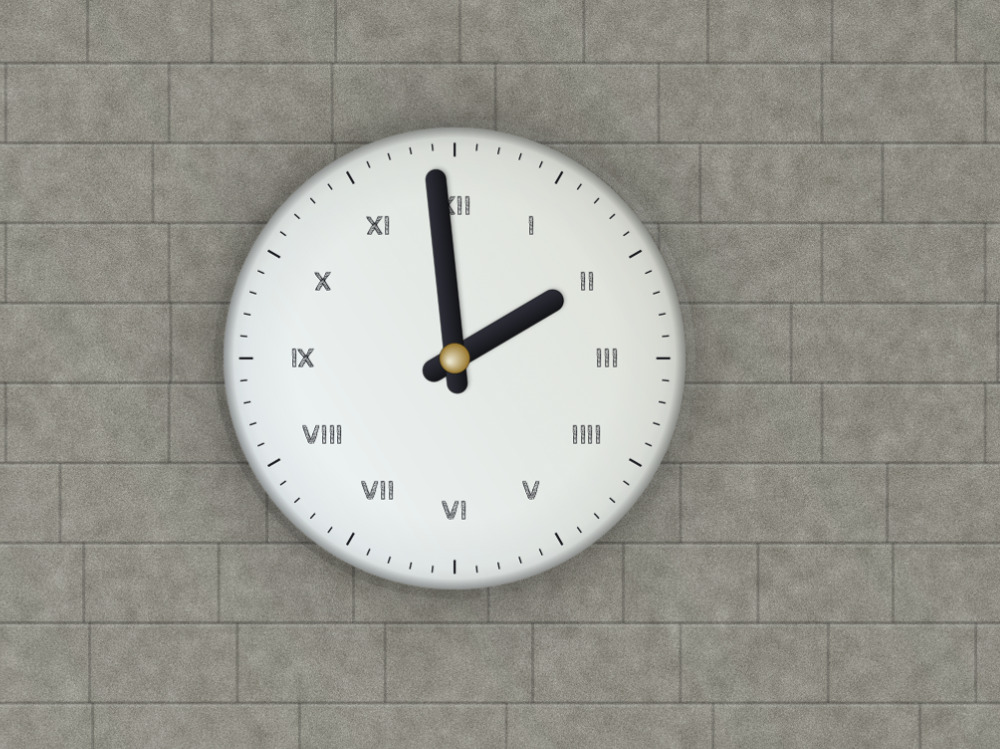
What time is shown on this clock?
1:59
